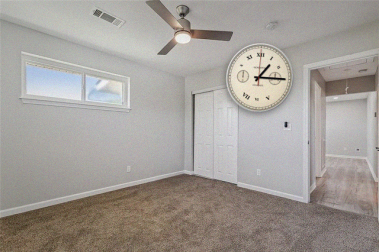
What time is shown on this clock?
1:15
